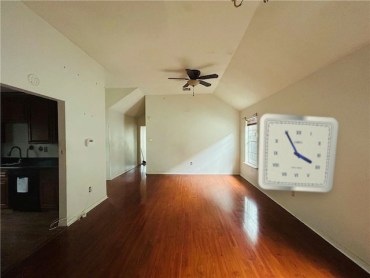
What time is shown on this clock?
3:55
